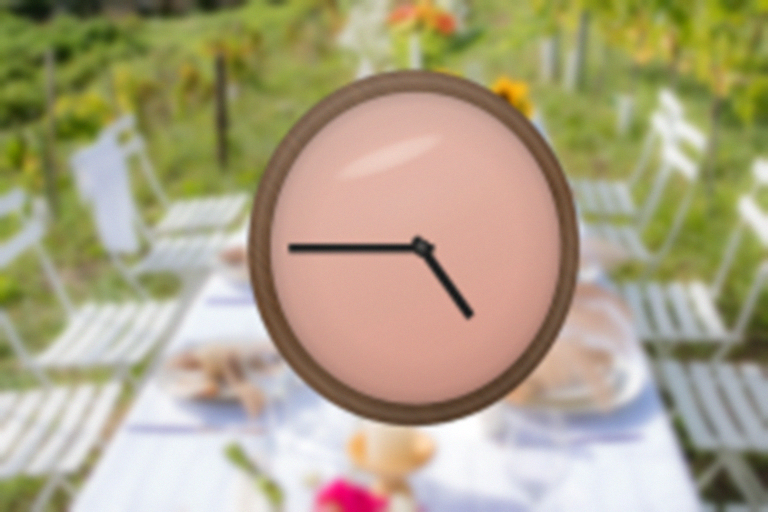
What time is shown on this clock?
4:45
